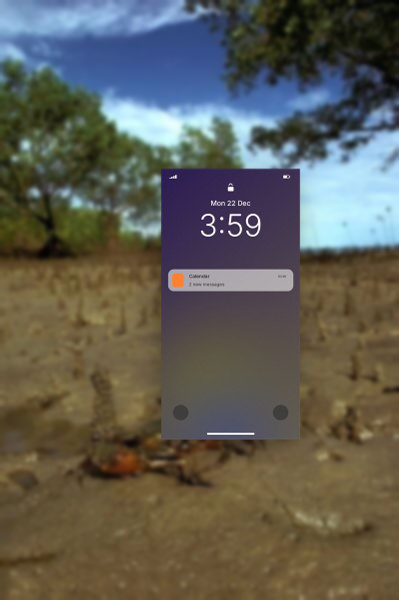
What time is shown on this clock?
3:59
